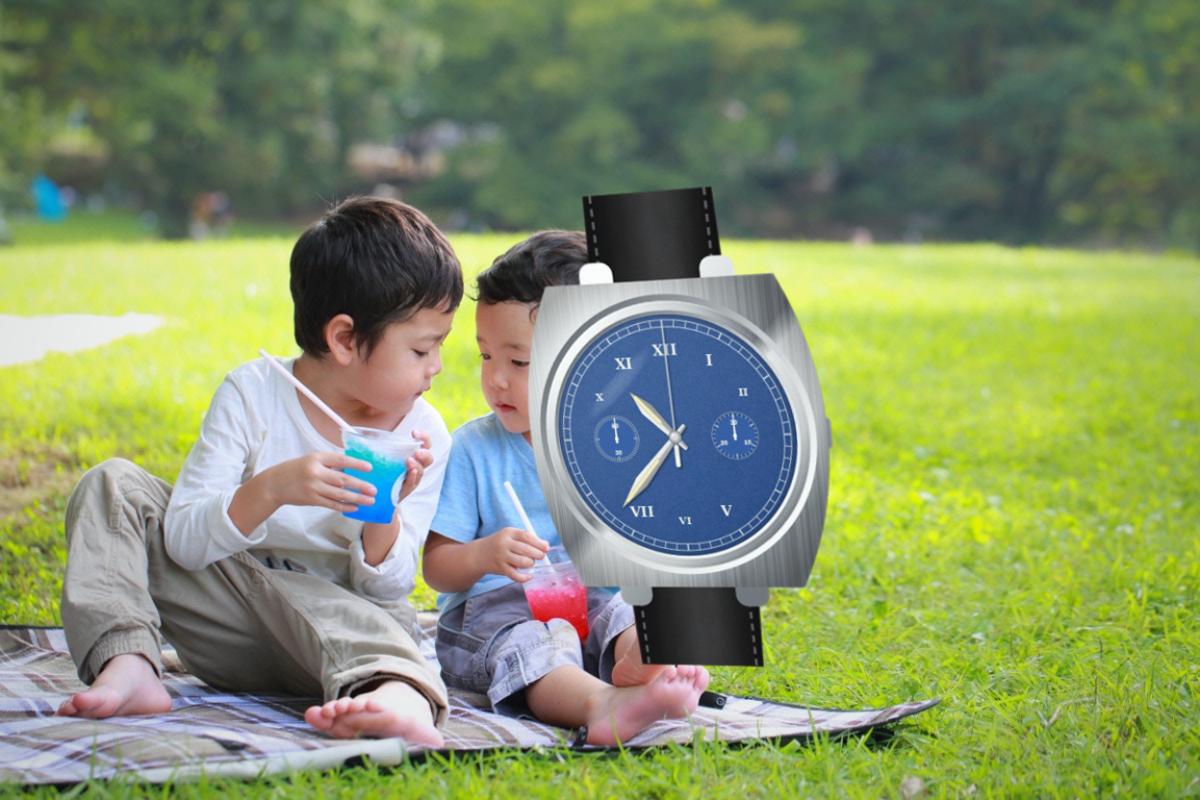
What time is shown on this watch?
10:37
